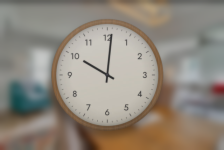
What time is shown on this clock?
10:01
